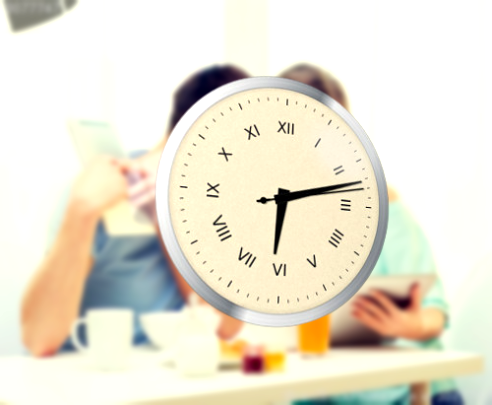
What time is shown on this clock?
6:12:13
